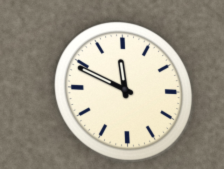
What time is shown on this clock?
11:49
